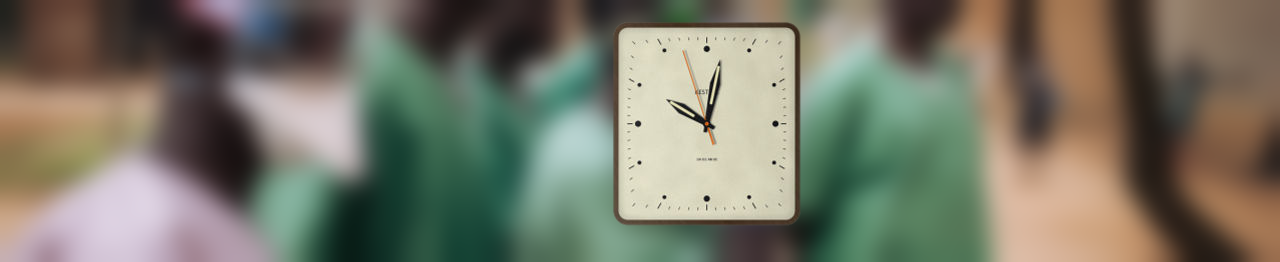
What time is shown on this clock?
10:01:57
